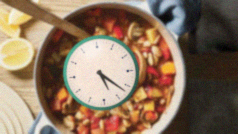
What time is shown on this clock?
5:22
